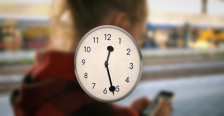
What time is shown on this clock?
12:27
